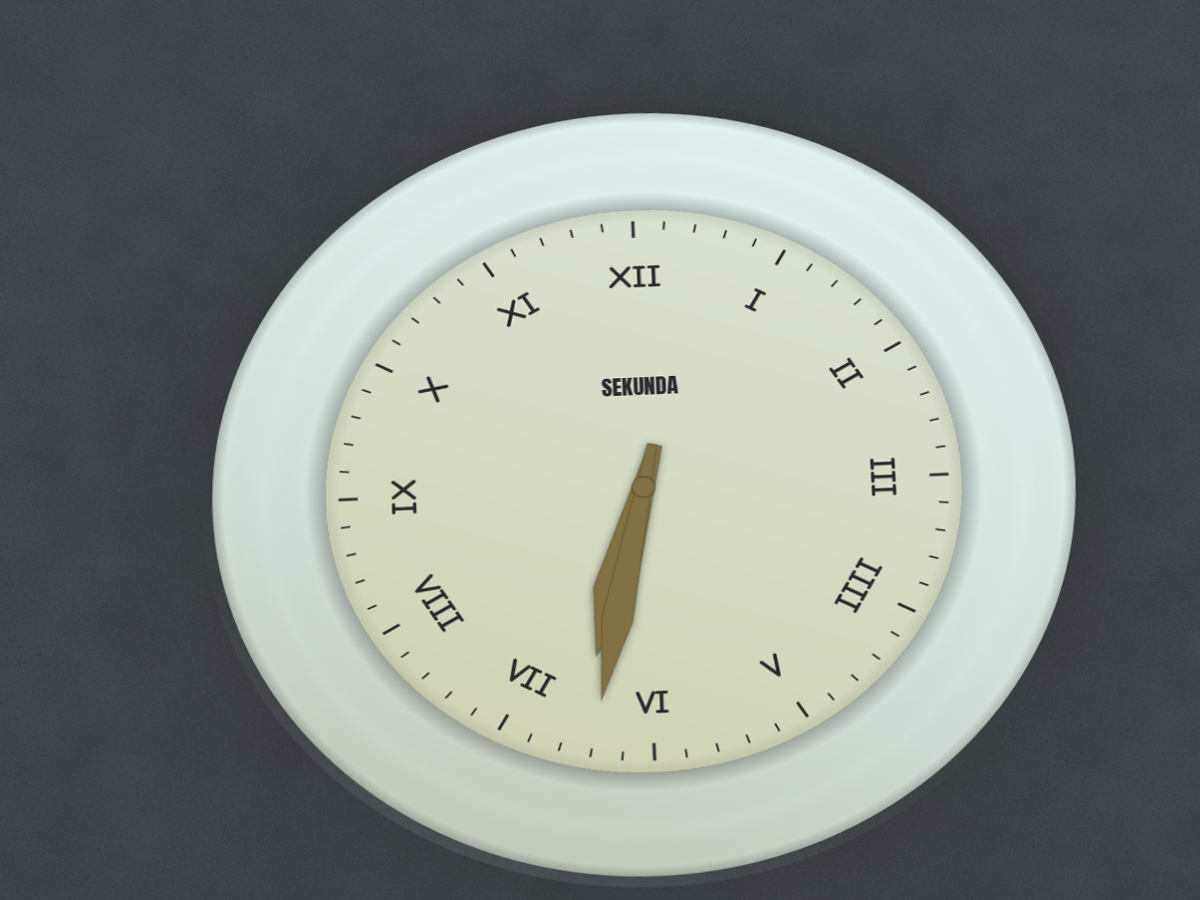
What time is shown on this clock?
6:32
